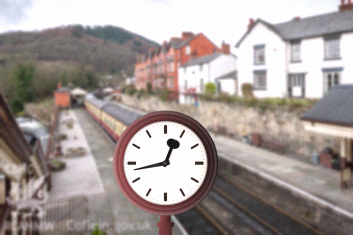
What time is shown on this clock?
12:43
